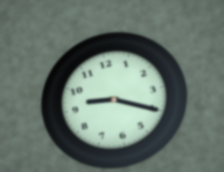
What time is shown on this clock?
9:20
